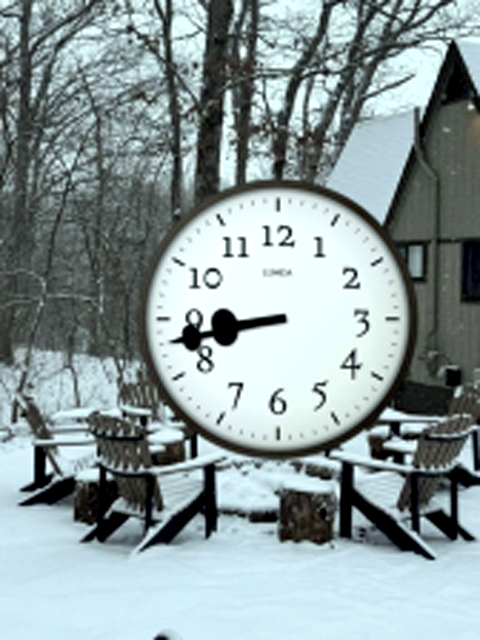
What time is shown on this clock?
8:43
